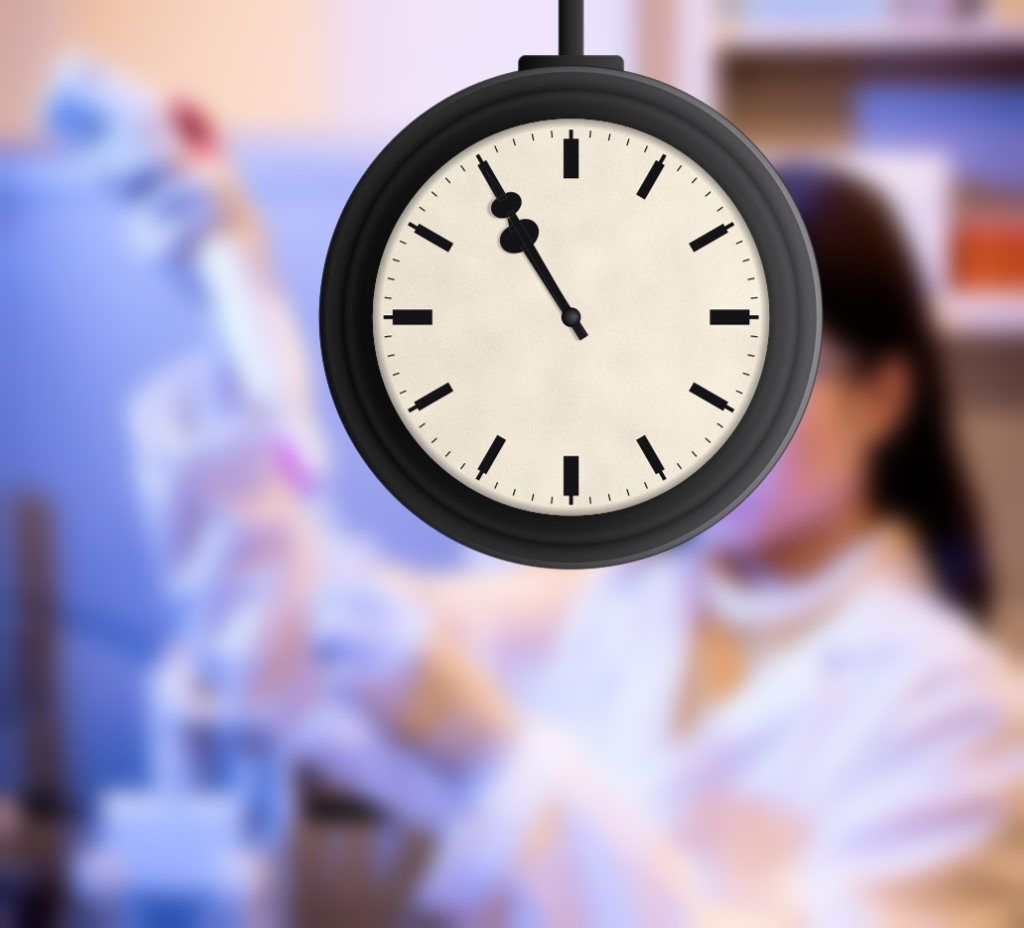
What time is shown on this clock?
10:55
